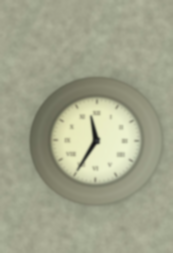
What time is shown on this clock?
11:35
